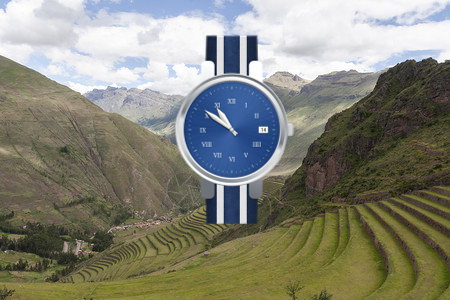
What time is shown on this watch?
10:51
